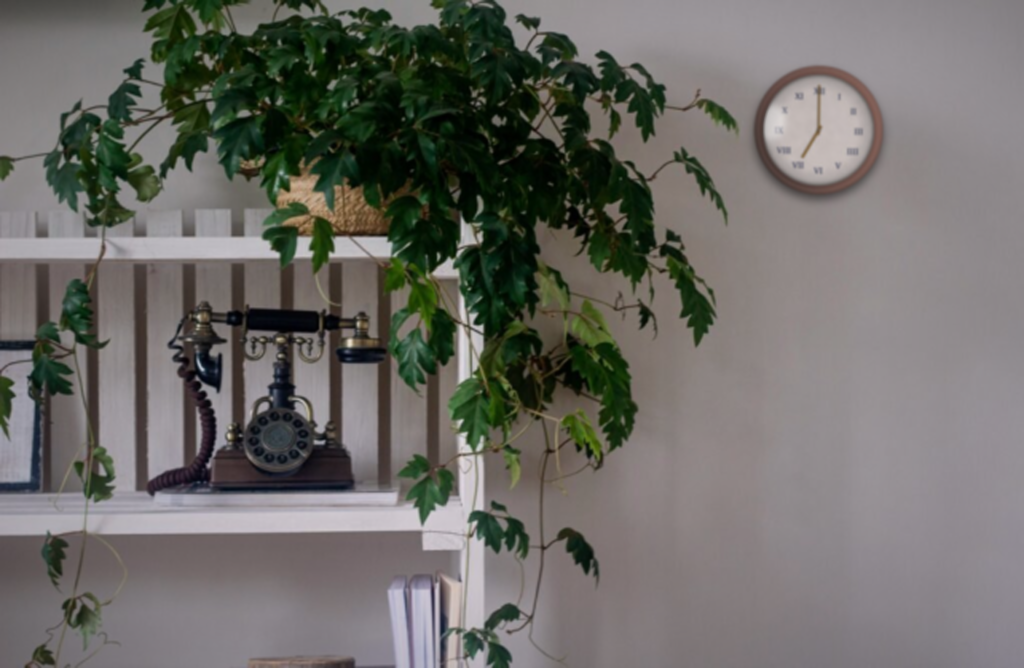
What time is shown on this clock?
7:00
